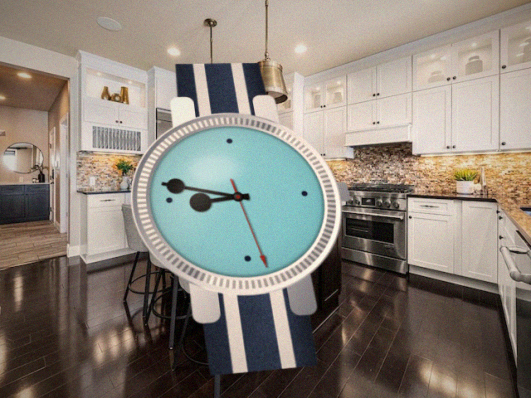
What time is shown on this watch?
8:47:28
